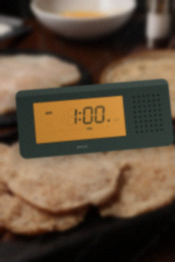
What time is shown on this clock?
1:00
